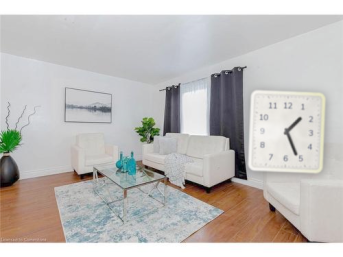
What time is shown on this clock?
1:26
